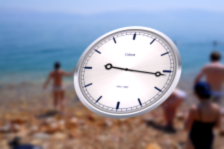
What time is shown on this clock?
9:16
